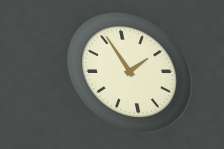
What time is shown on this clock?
1:56
